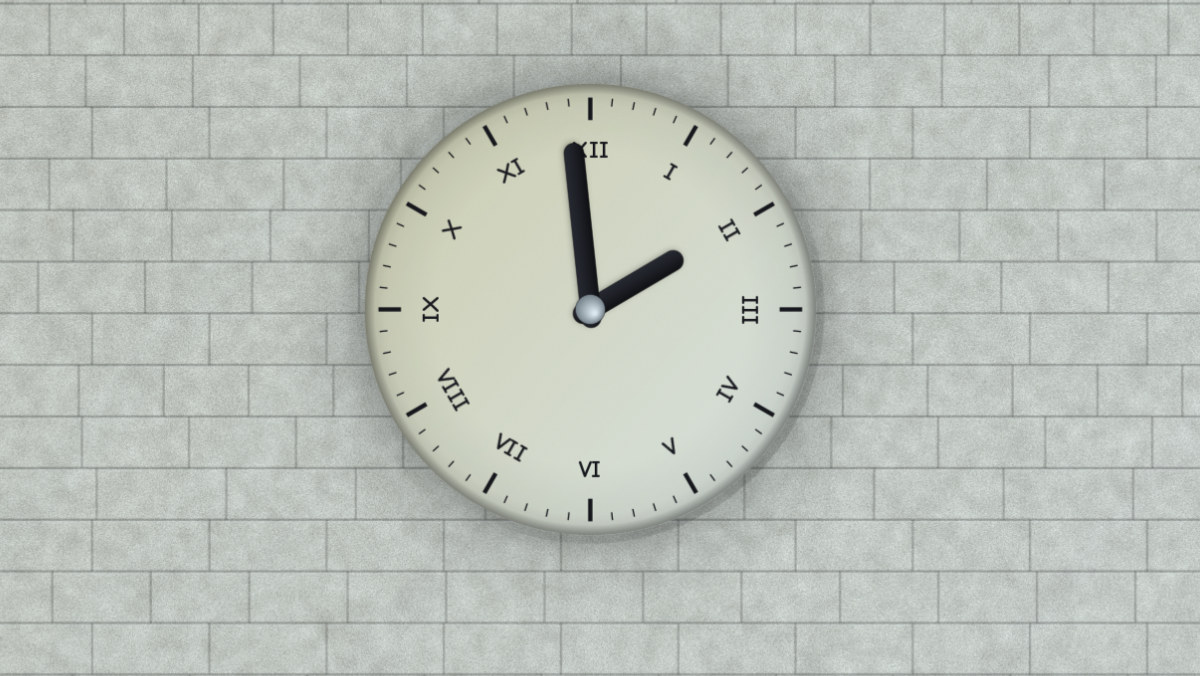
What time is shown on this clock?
1:59
